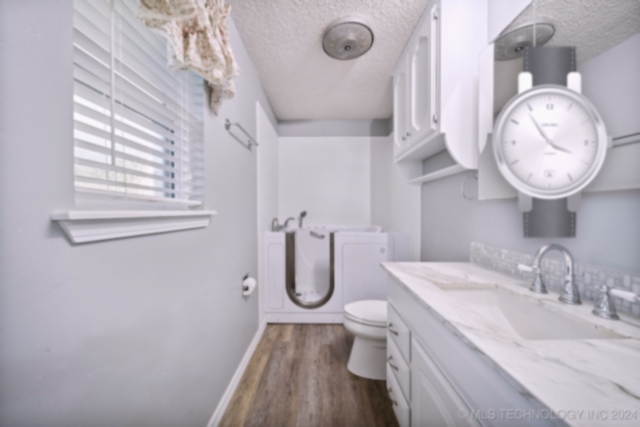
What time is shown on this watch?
3:54
